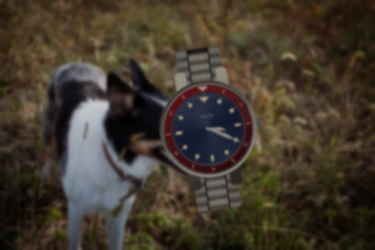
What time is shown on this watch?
3:20
